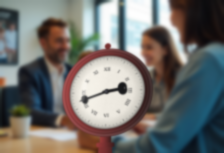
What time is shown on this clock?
2:42
